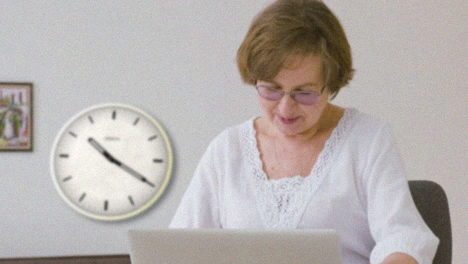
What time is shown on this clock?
10:20
